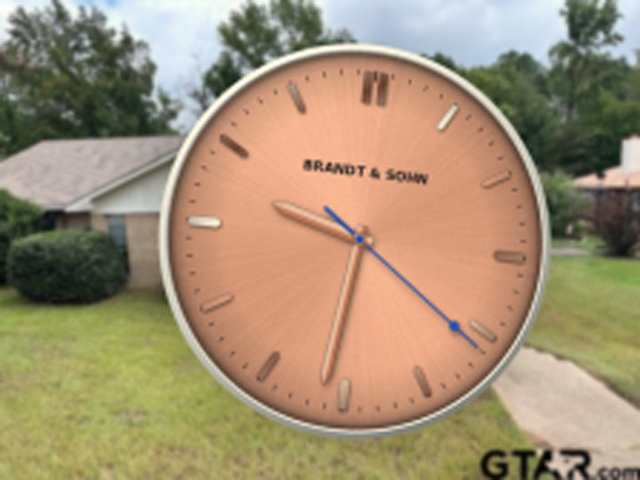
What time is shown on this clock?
9:31:21
